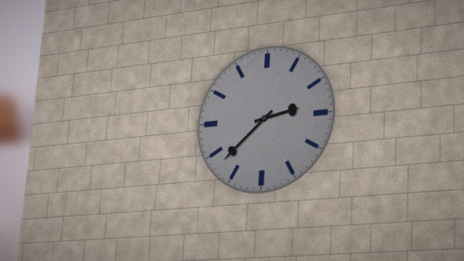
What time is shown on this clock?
2:38
